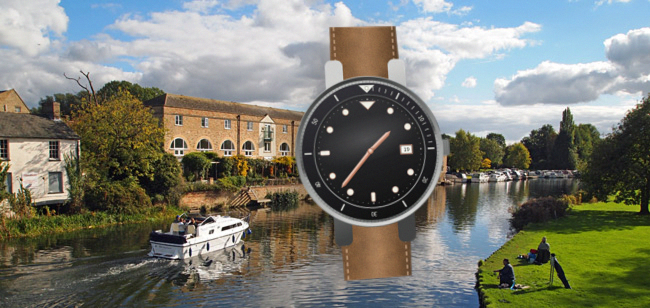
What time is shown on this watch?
1:37
